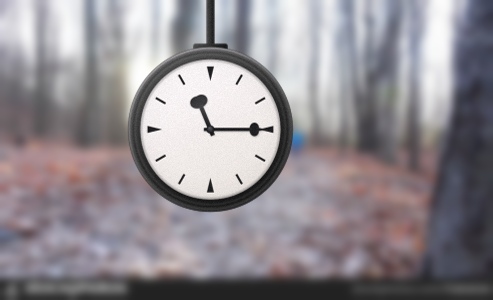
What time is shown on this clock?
11:15
